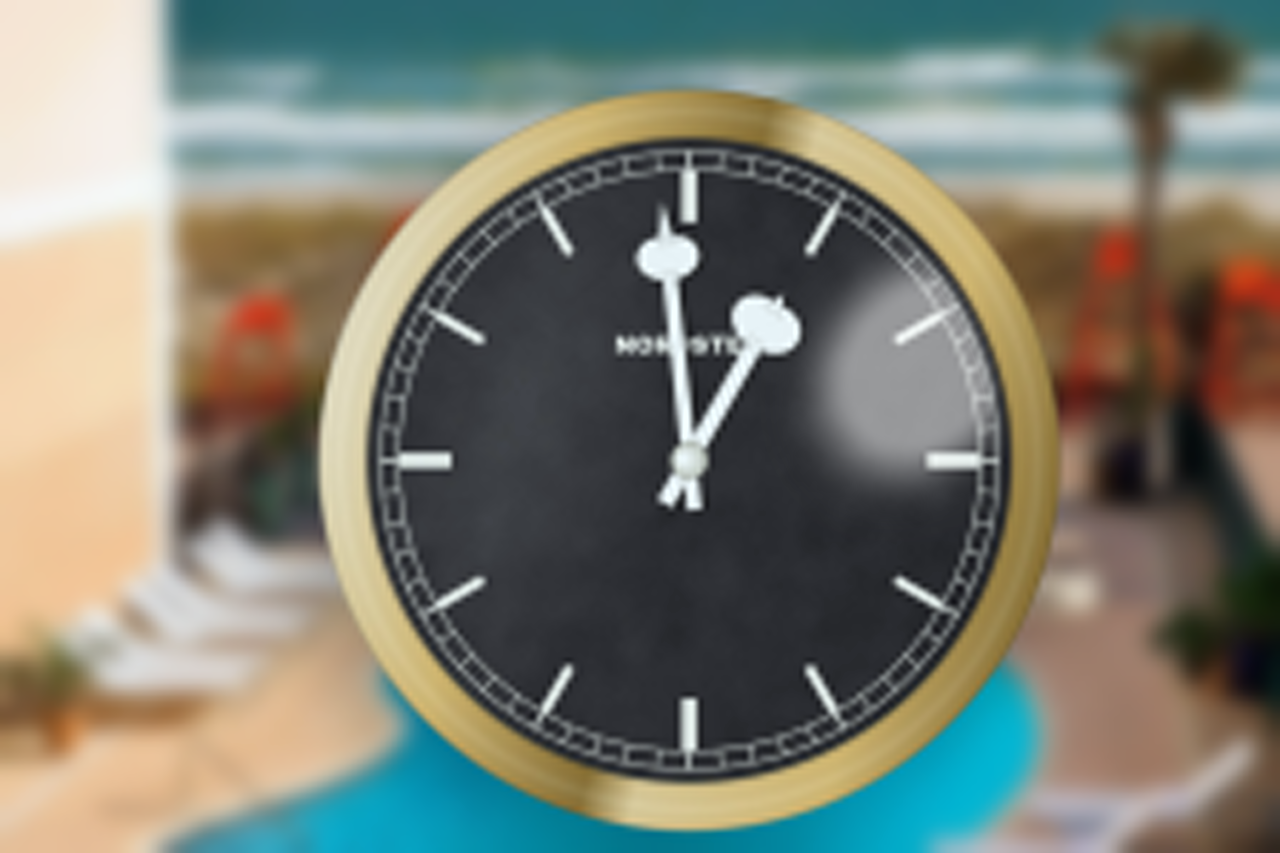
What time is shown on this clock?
12:59
